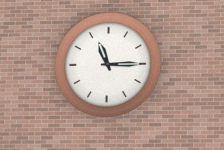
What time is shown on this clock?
11:15
